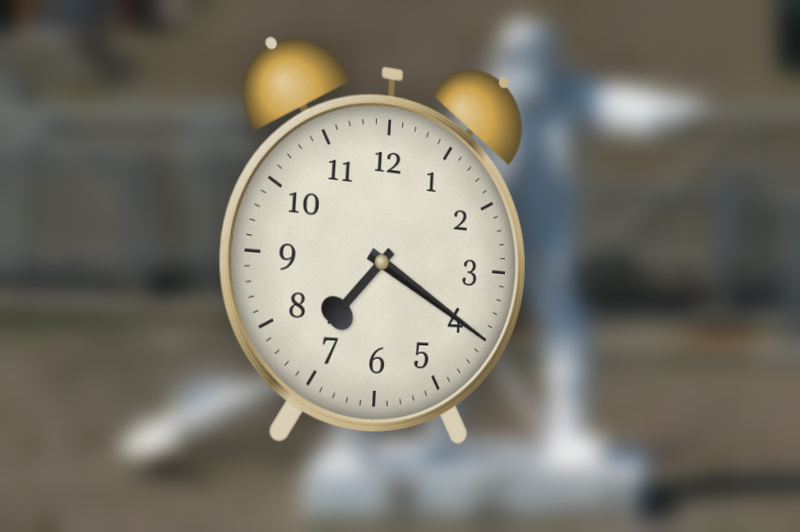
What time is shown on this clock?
7:20
